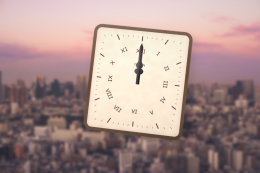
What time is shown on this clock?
12:00
